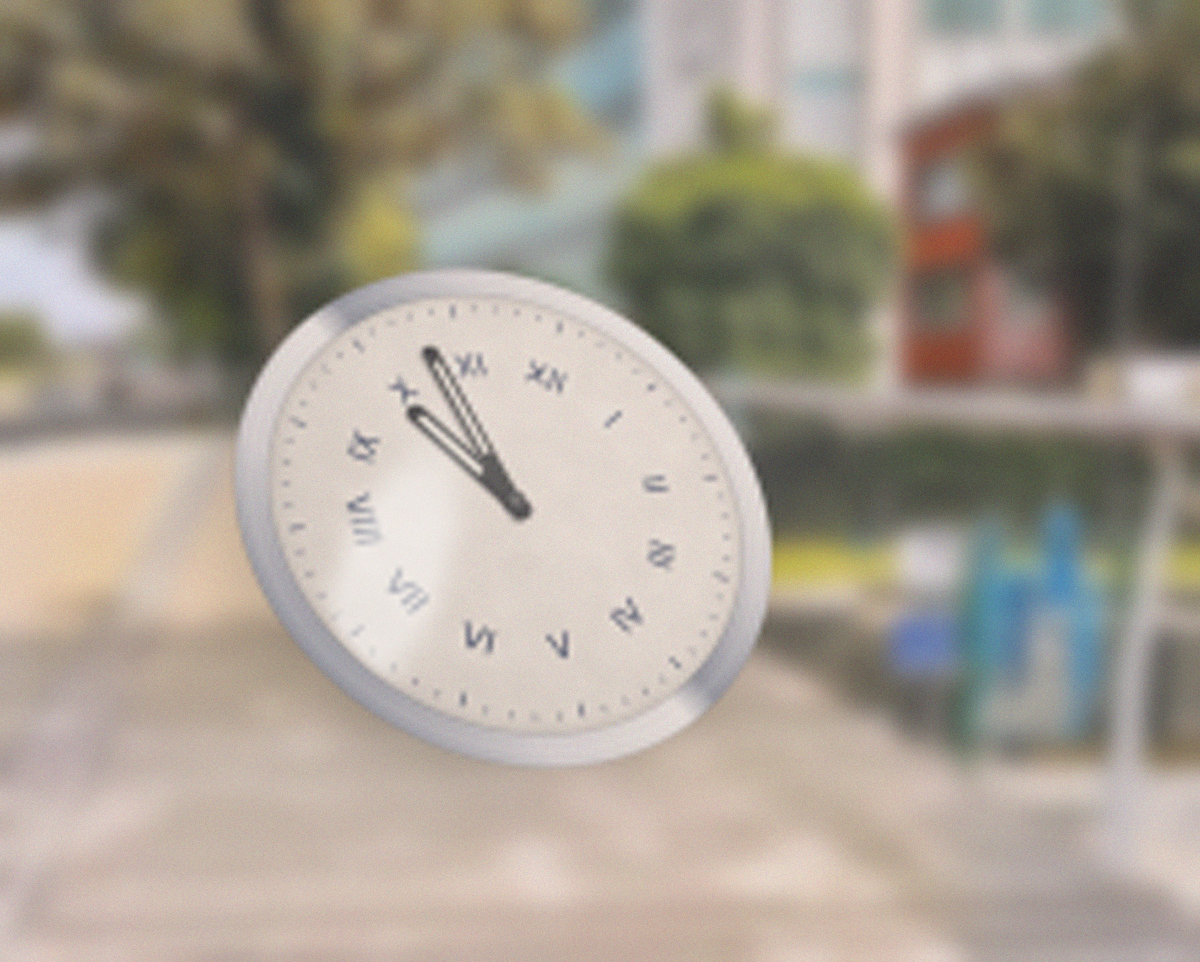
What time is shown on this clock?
9:53
